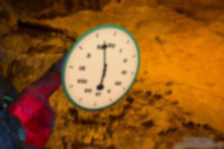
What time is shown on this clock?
5:57
